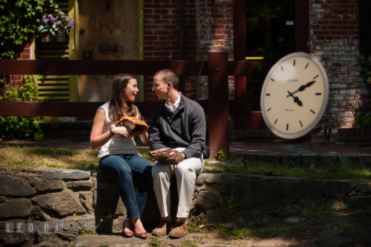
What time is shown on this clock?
4:11
